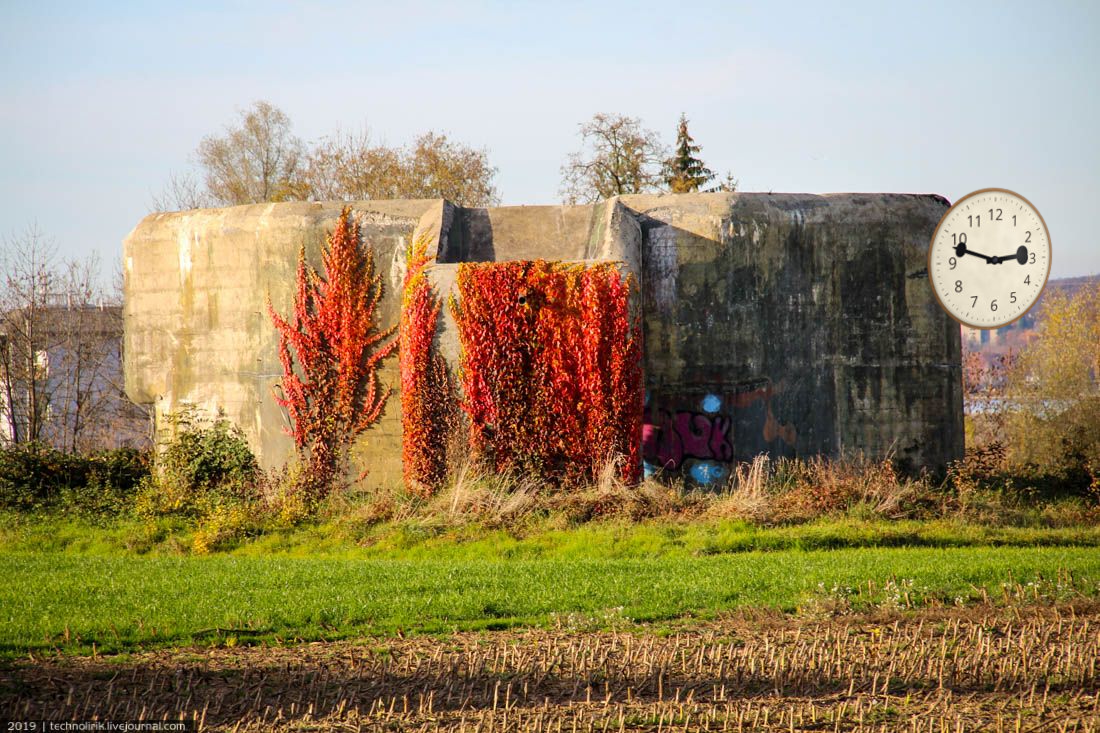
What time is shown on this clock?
2:48
